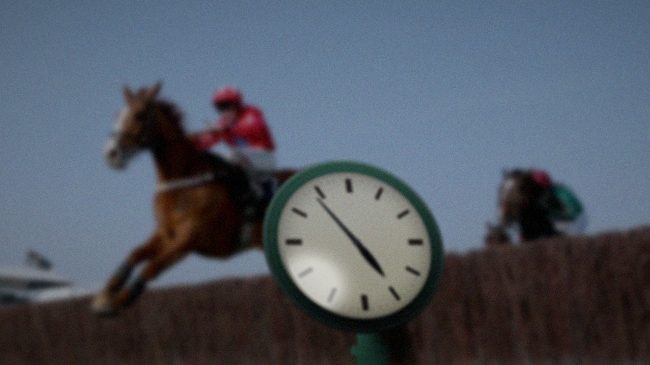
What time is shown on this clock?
4:54
